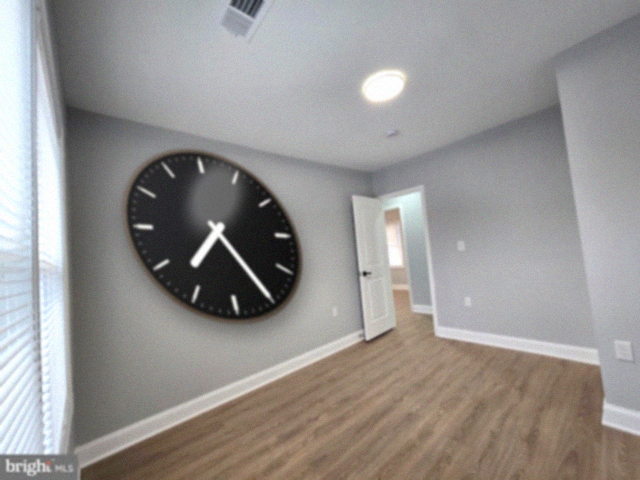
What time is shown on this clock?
7:25
